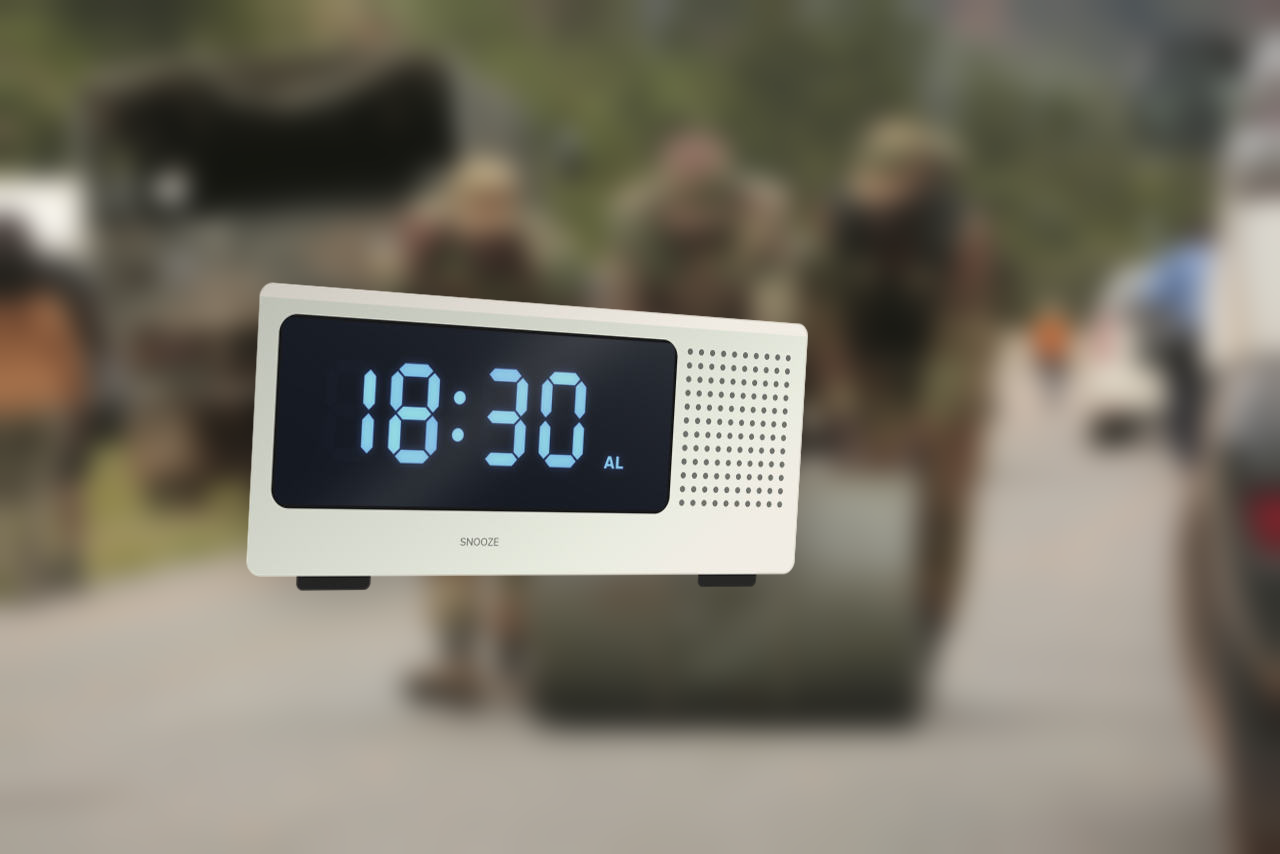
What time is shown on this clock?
18:30
